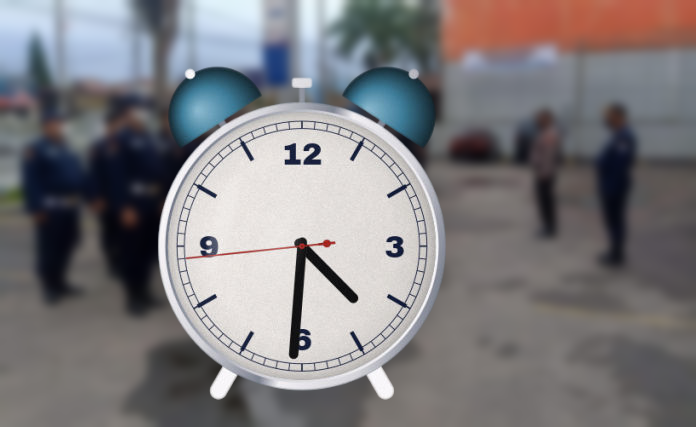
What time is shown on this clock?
4:30:44
